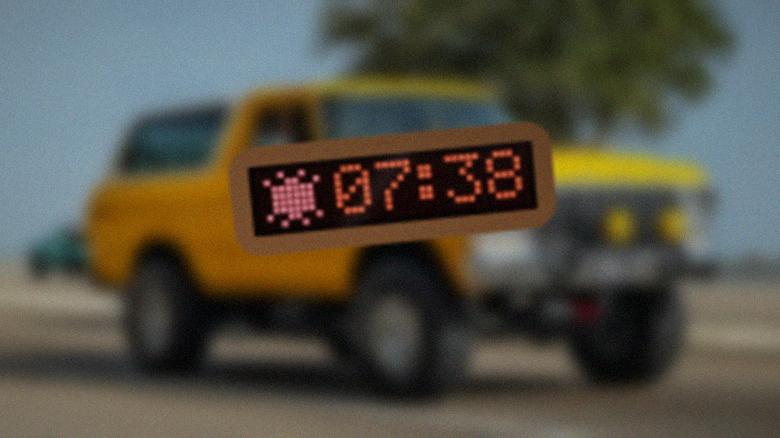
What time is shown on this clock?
7:38
